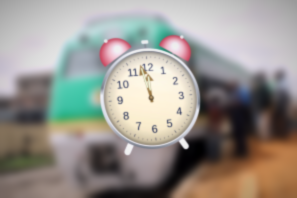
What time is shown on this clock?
11:58
